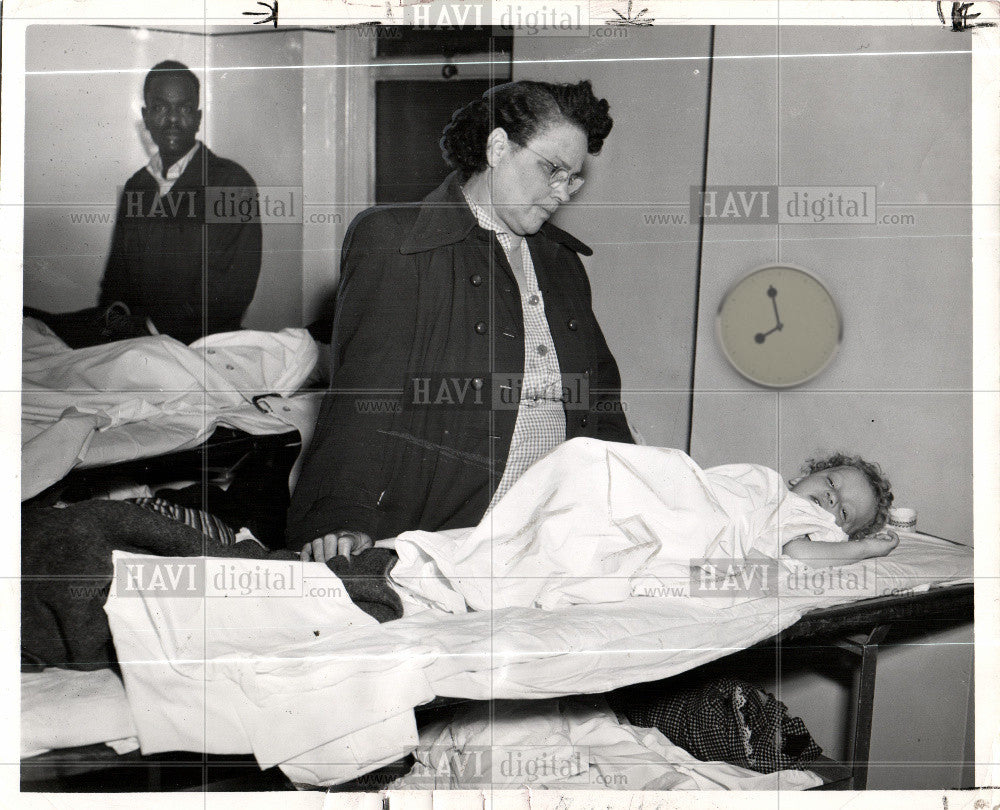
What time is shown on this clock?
7:58
